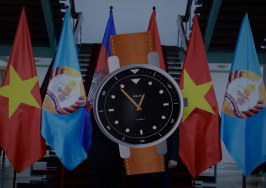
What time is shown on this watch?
12:54
